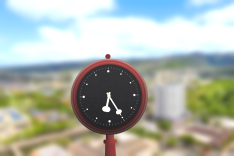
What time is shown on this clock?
6:25
